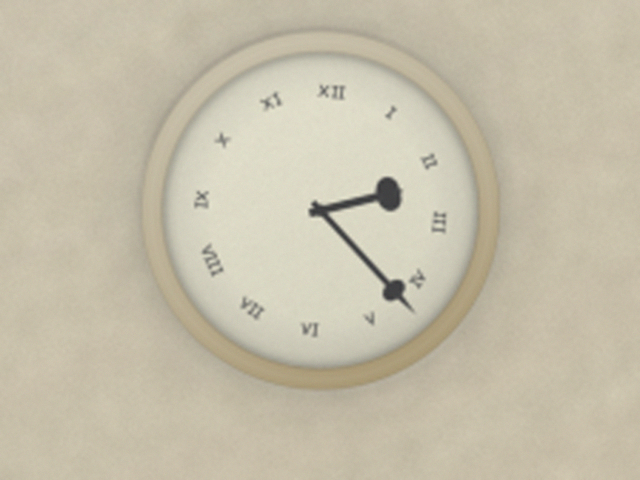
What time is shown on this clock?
2:22
